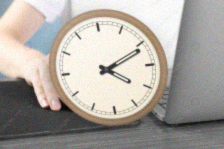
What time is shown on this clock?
4:11
